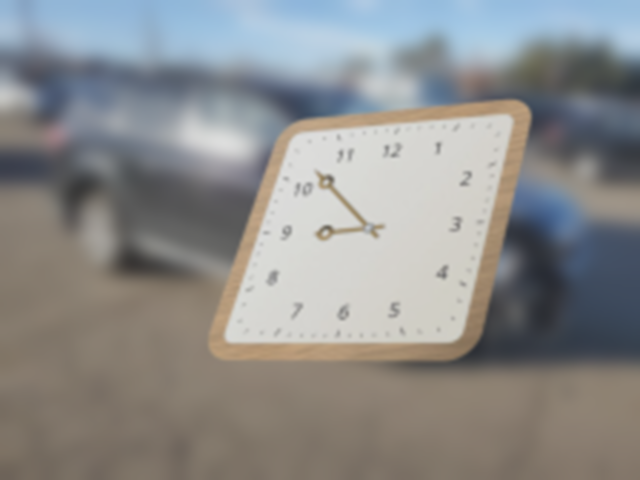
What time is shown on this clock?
8:52
